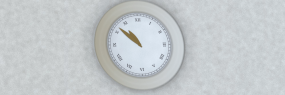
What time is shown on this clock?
10:52
